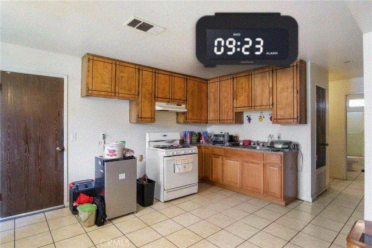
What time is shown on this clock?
9:23
